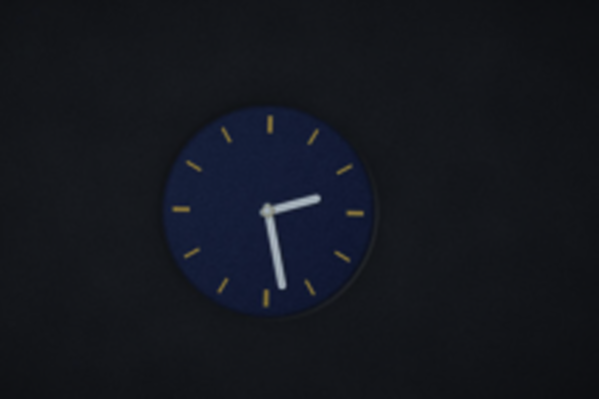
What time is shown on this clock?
2:28
